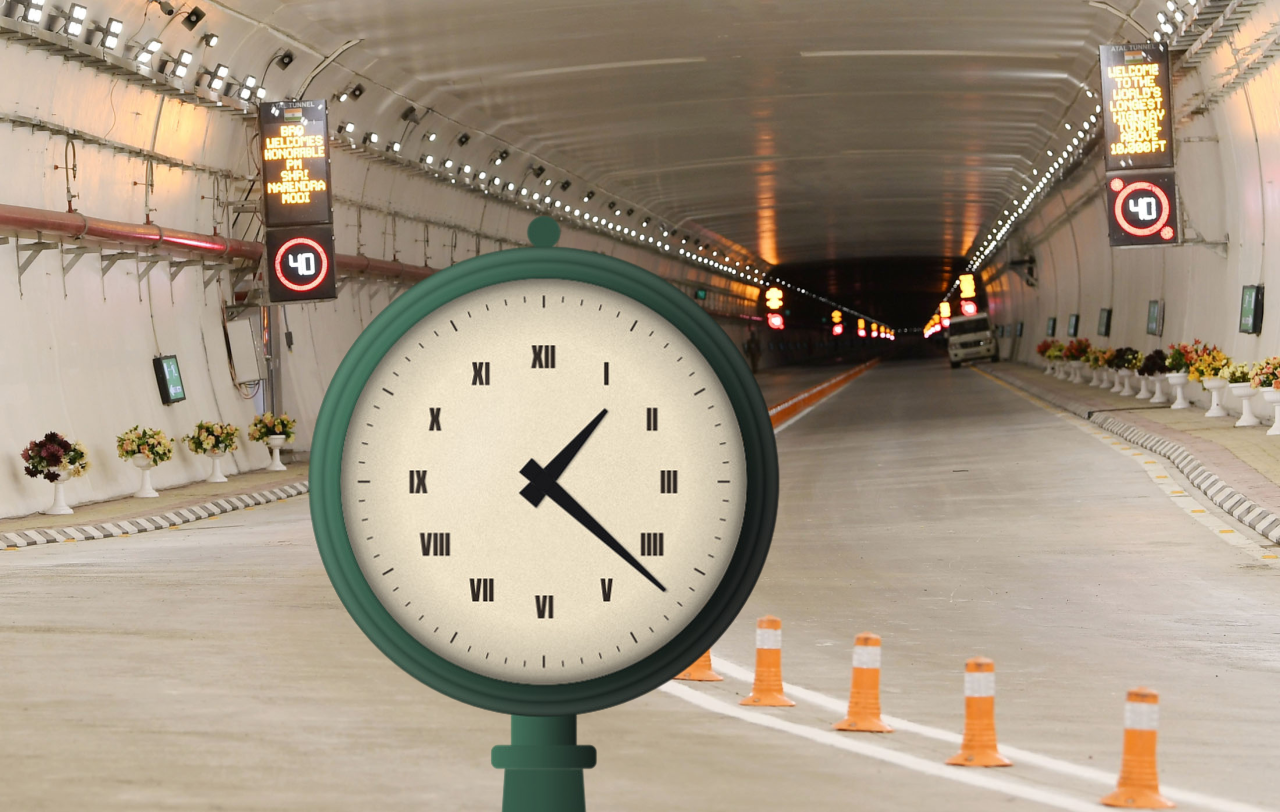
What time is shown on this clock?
1:22
